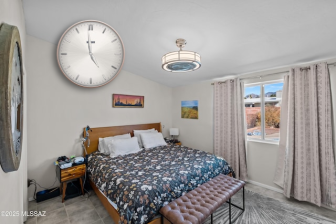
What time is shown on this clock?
4:59
